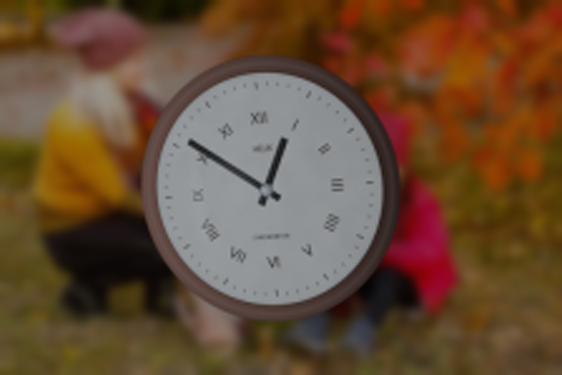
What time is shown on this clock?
12:51
